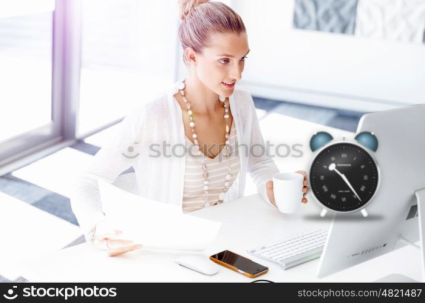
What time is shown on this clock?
10:24
